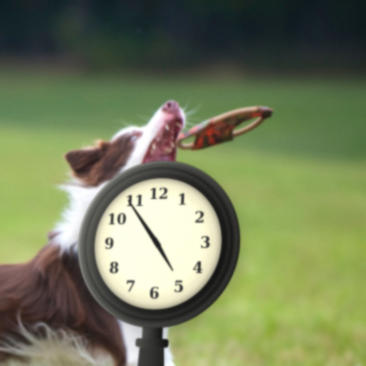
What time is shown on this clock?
4:54
